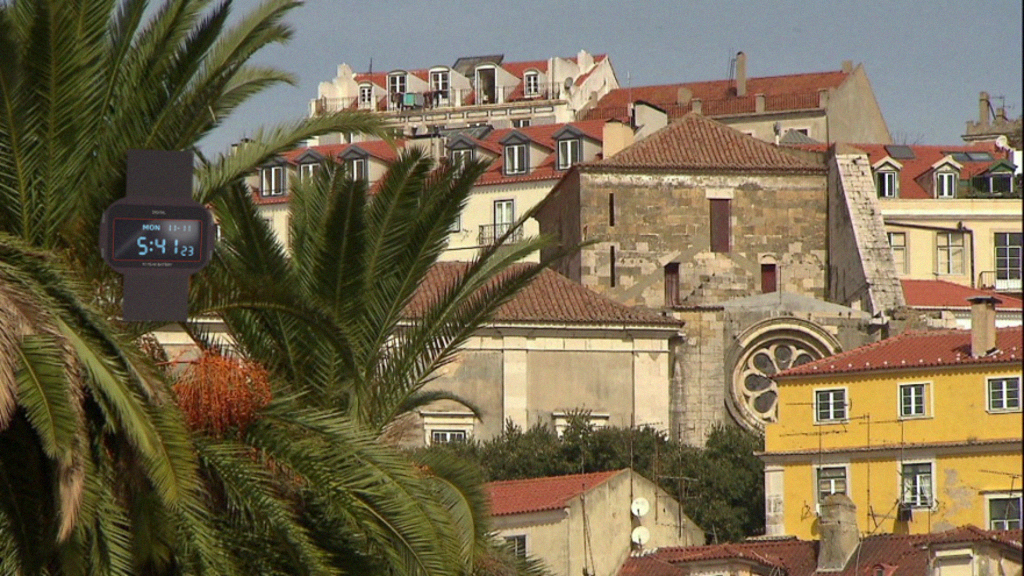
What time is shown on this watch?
5:41:23
